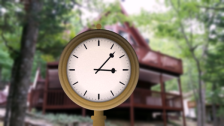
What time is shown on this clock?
3:07
